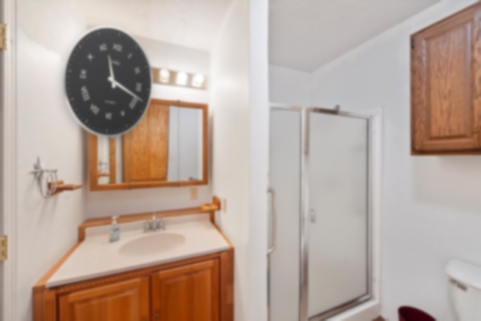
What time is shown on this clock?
11:18
